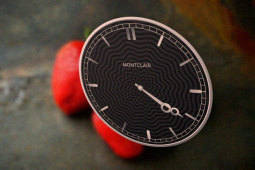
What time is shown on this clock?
4:21
